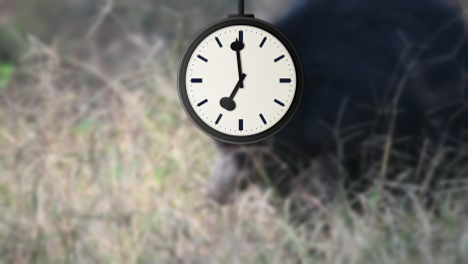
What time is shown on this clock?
6:59
